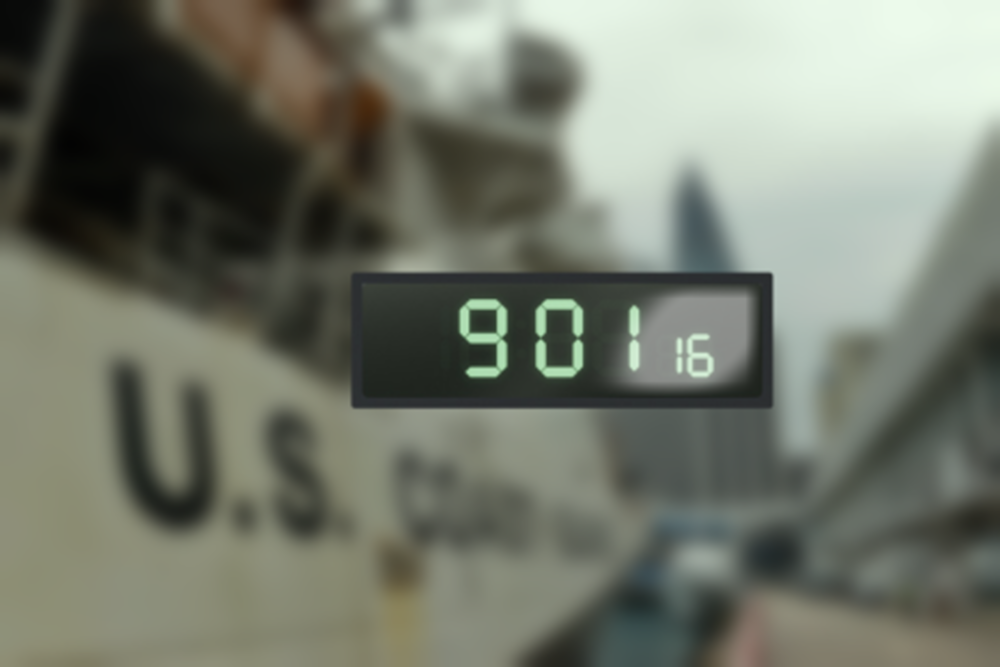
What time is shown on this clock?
9:01:16
